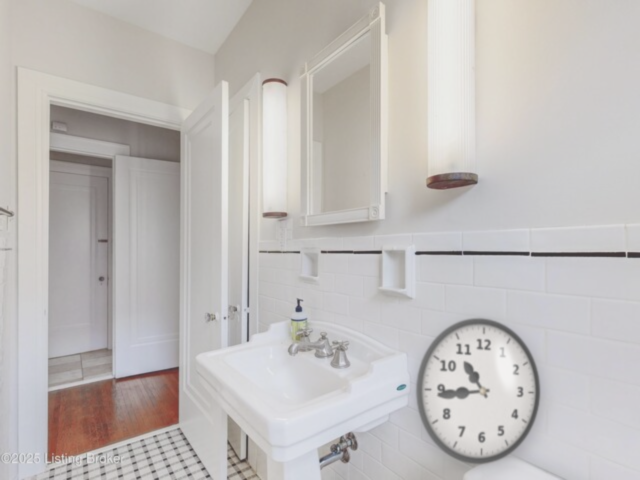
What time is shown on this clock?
10:44
